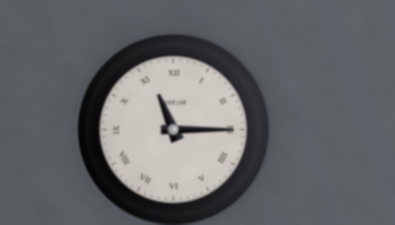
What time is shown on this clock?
11:15
